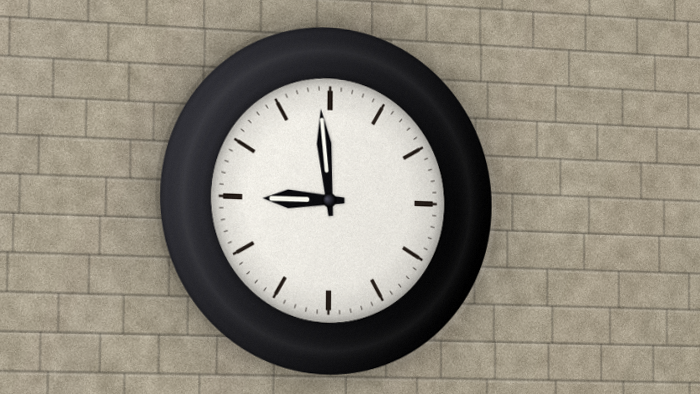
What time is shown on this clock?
8:59
